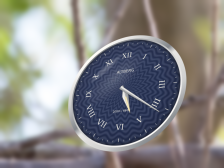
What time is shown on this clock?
5:21
